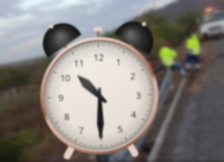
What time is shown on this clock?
10:30
